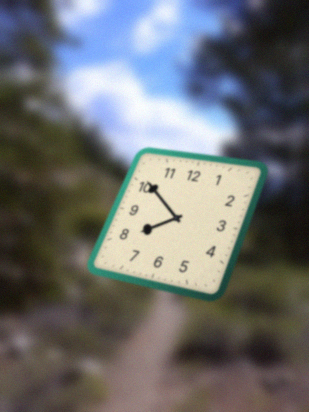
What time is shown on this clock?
7:51
